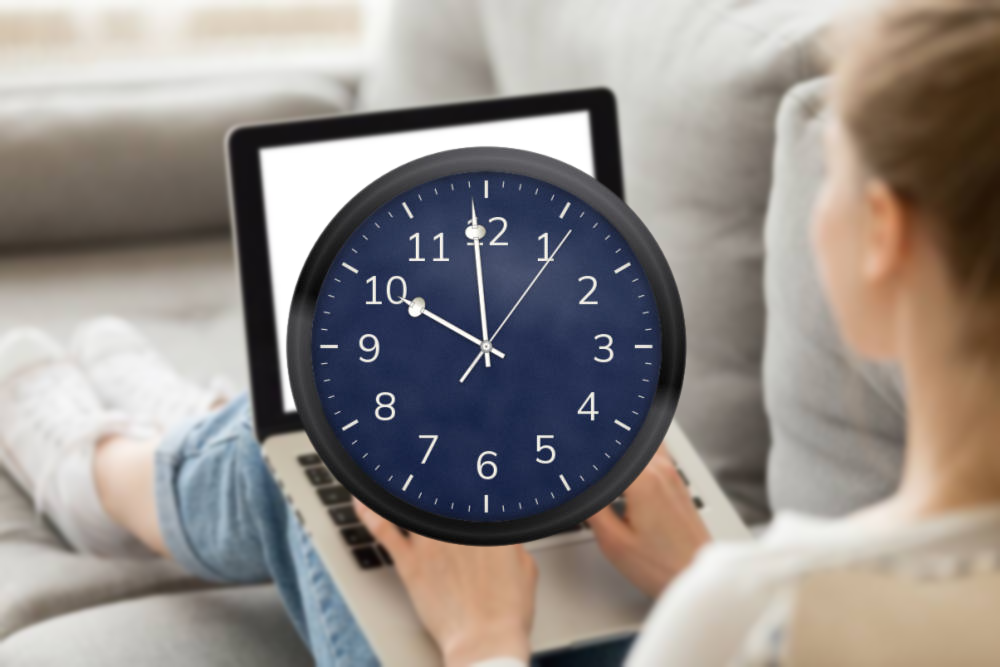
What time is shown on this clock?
9:59:06
